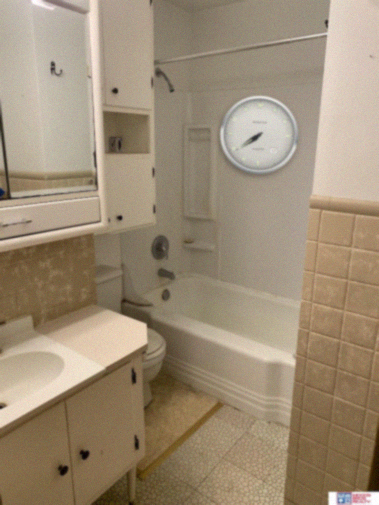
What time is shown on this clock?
7:39
